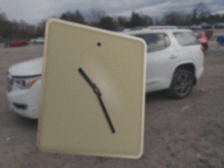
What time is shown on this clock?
10:25
